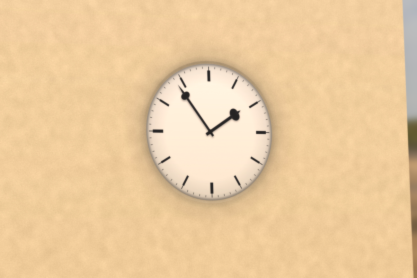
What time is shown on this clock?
1:54
